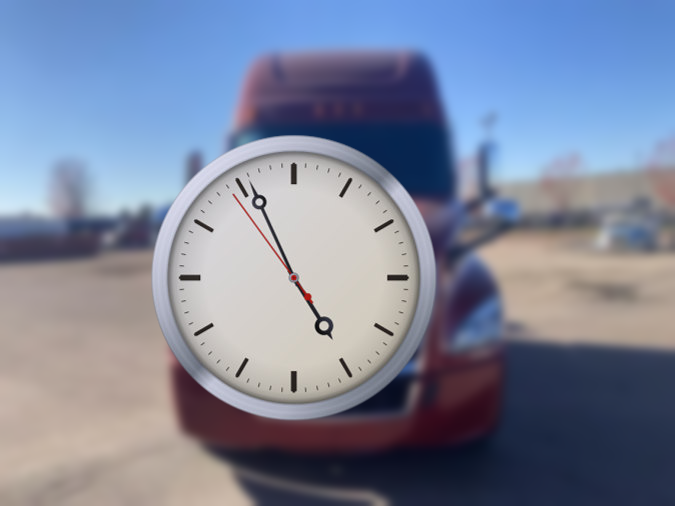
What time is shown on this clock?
4:55:54
